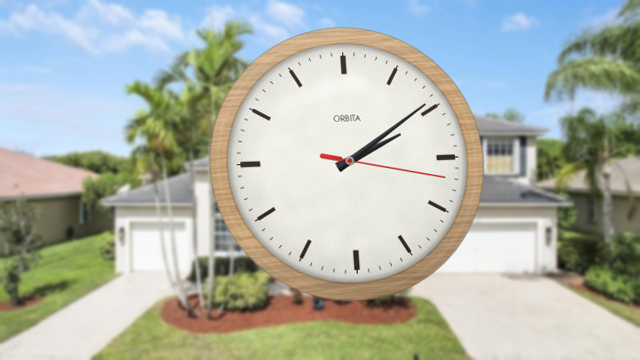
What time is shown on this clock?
2:09:17
